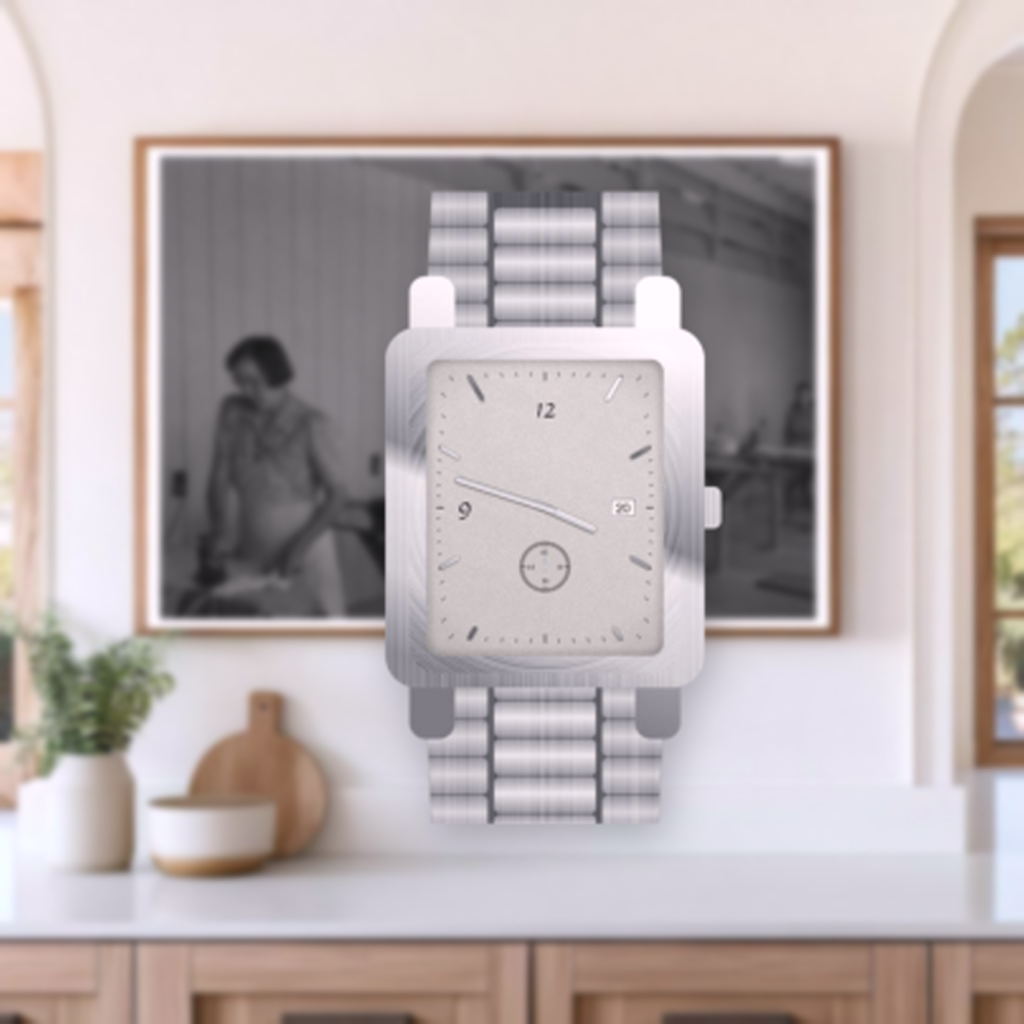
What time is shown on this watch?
3:48
